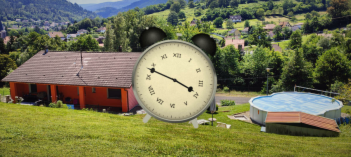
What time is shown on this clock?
3:48
